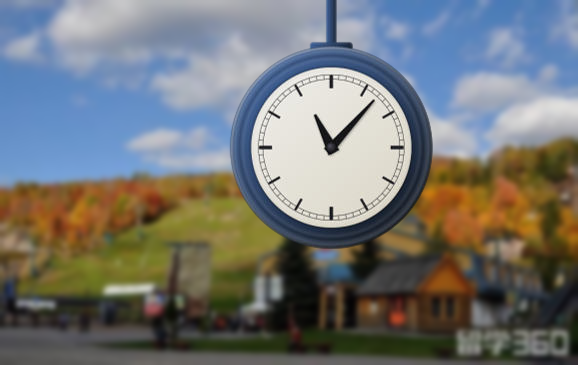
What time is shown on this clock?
11:07
